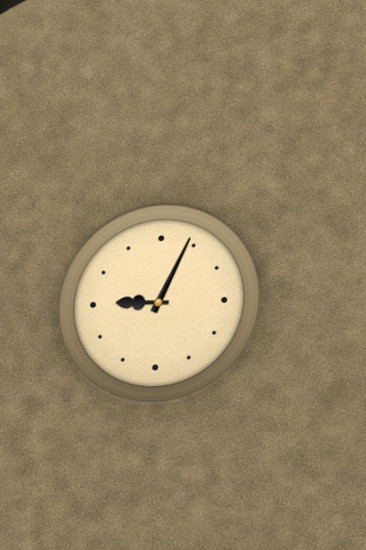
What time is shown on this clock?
9:04
